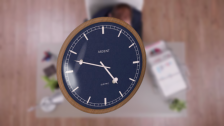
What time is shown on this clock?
4:48
